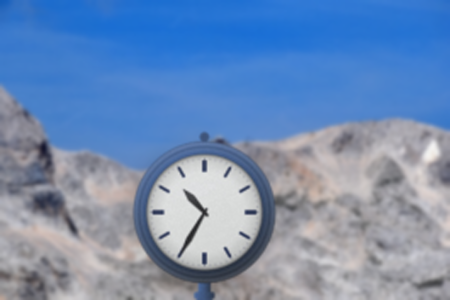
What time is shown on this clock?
10:35
